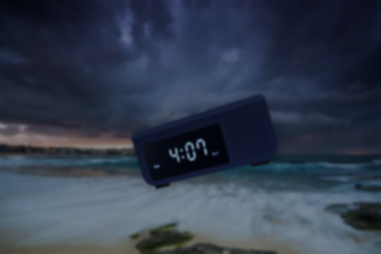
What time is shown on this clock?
4:07
